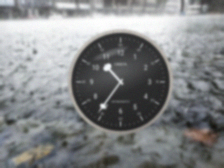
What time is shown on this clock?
10:36
